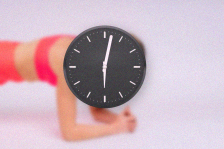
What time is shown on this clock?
6:02
